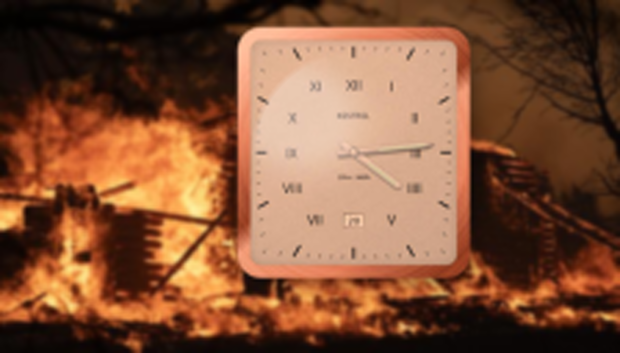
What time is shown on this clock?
4:14
